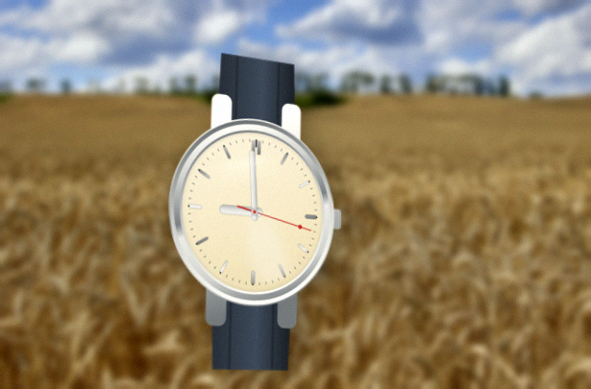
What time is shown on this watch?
8:59:17
